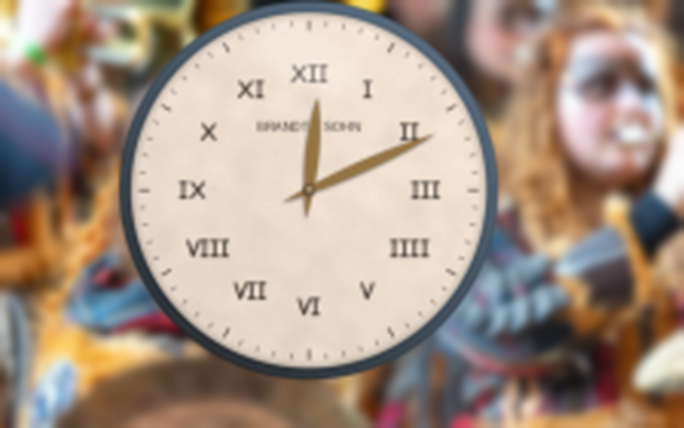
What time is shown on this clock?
12:11
